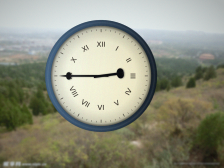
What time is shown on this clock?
2:45
